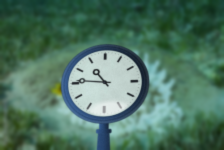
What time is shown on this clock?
10:46
